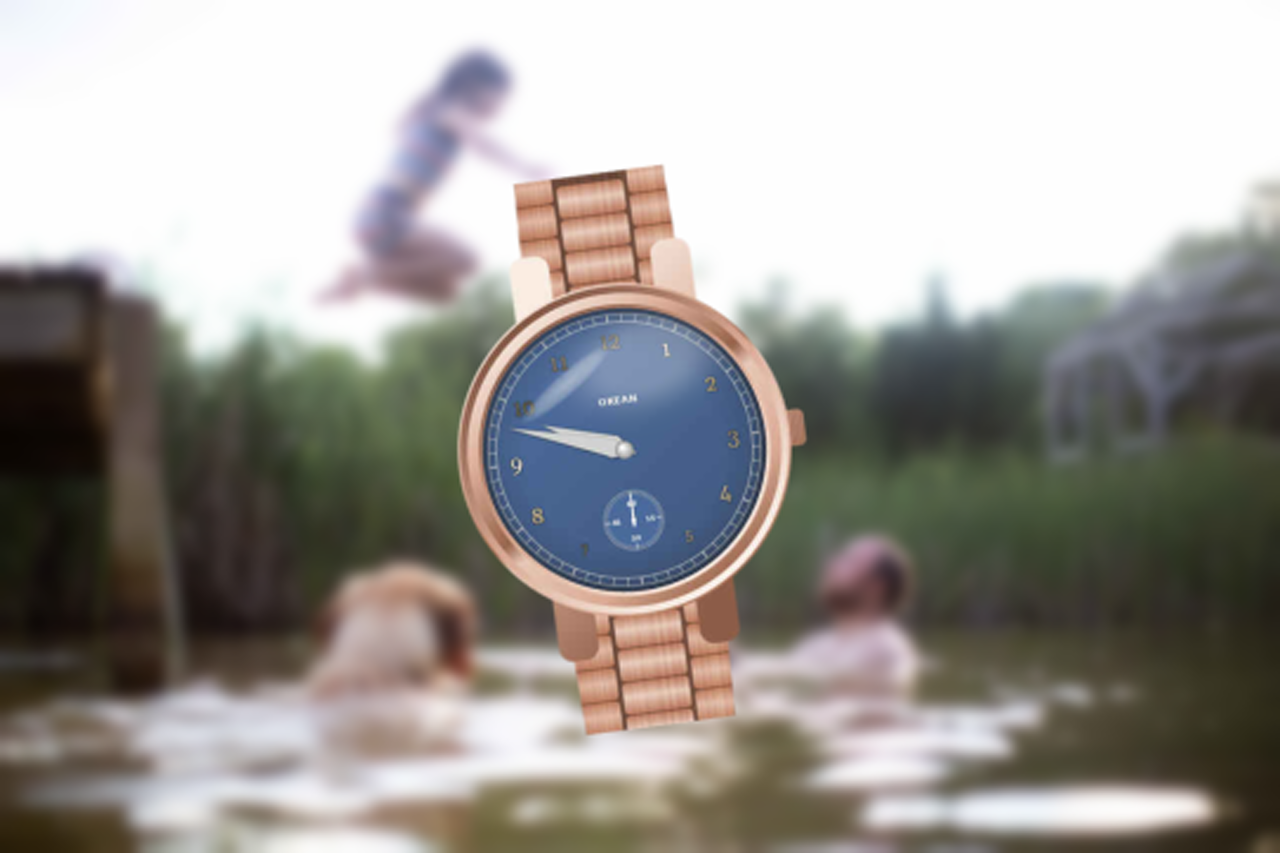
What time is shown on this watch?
9:48
